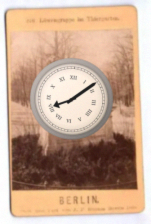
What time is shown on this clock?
8:08
